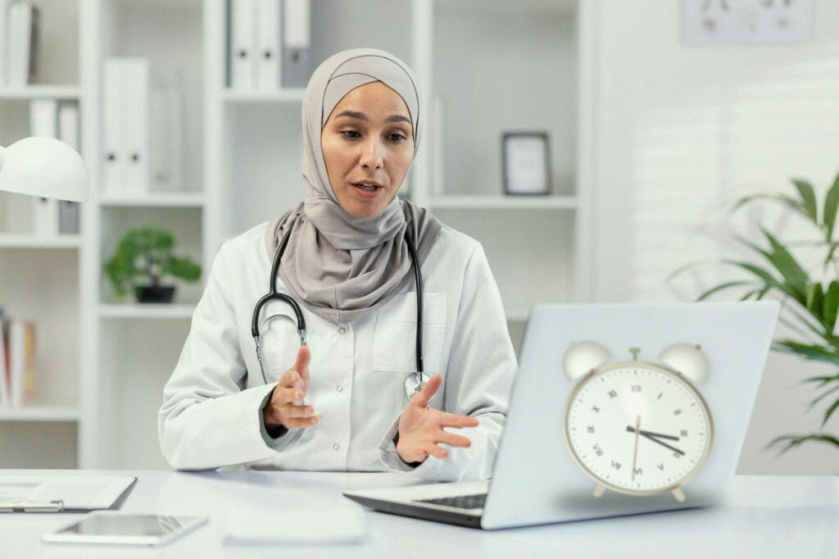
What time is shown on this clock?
3:19:31
